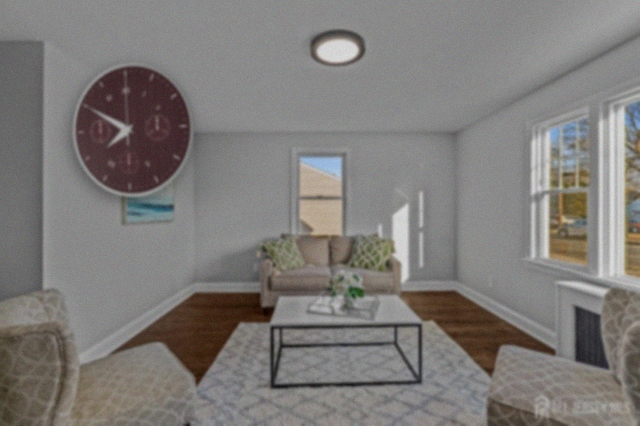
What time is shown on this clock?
7:50
